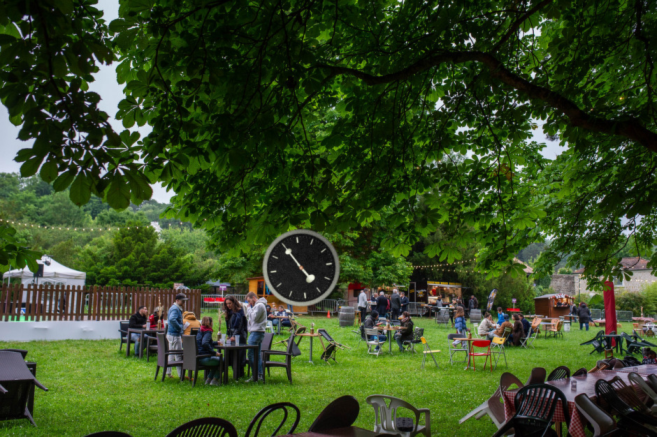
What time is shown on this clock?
4:55
